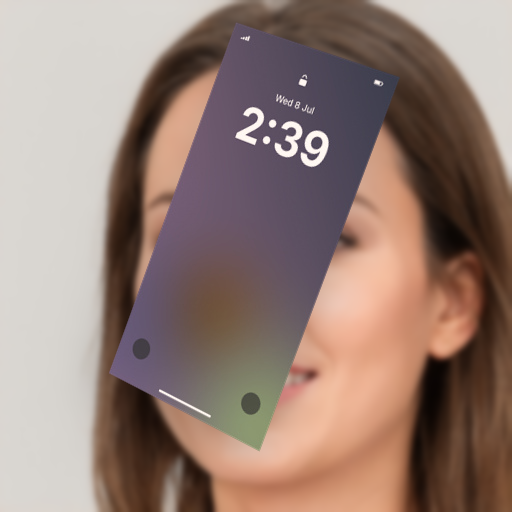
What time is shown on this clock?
2:39
